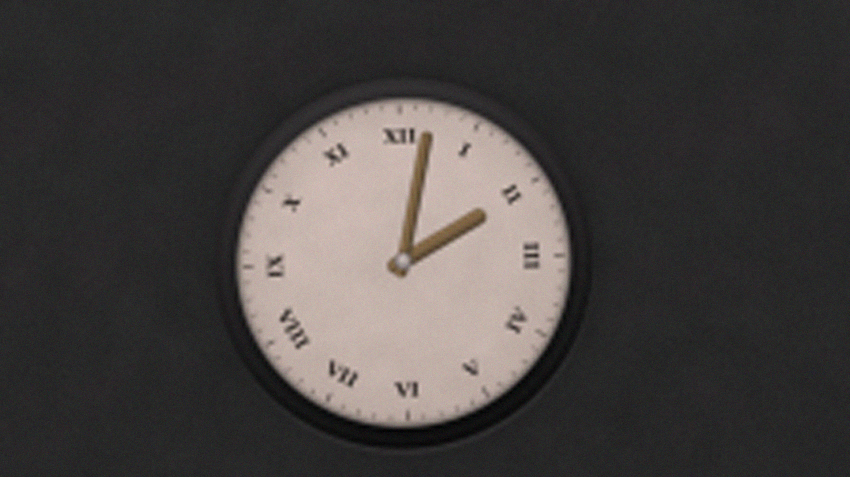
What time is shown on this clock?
2:02
